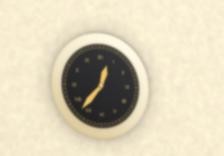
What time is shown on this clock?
12:37
